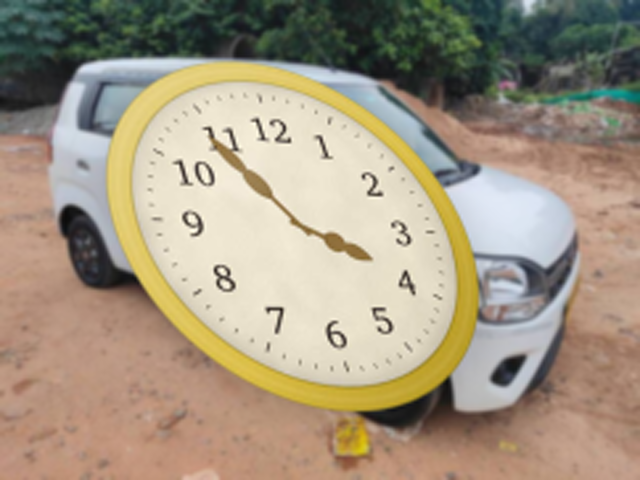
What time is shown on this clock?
3:54
